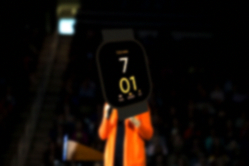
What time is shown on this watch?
7:01
